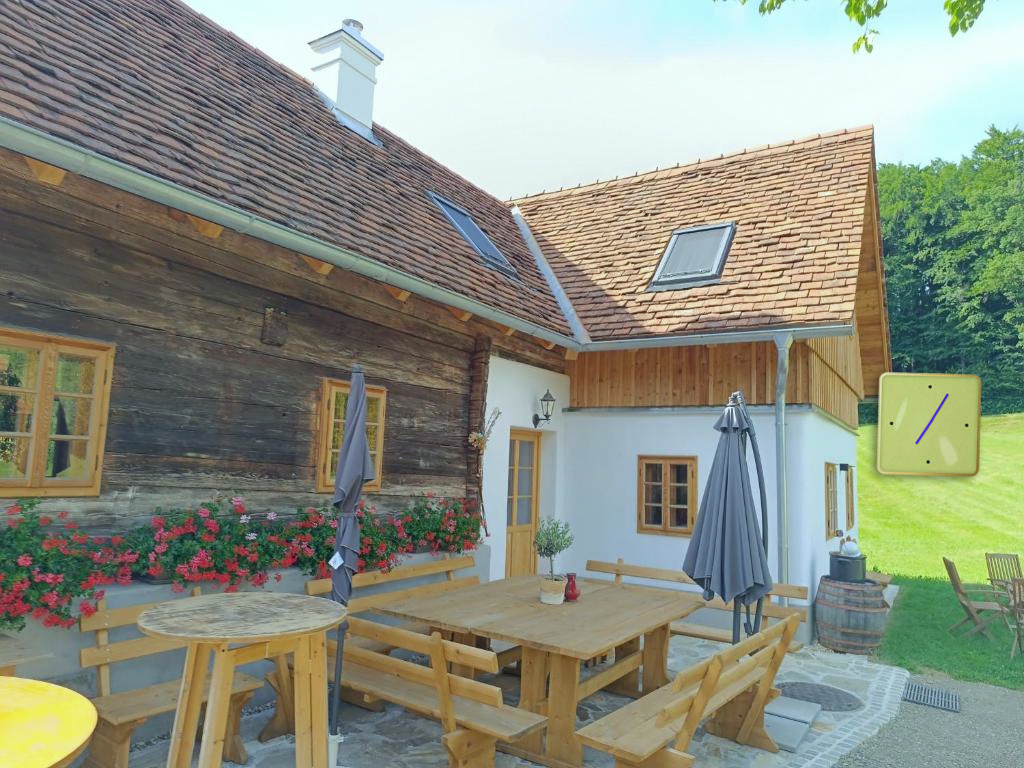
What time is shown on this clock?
7:05
